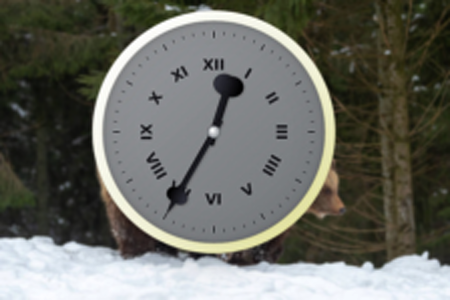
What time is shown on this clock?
12:35
